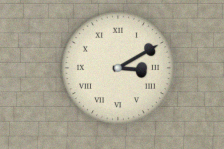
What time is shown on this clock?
3:10
